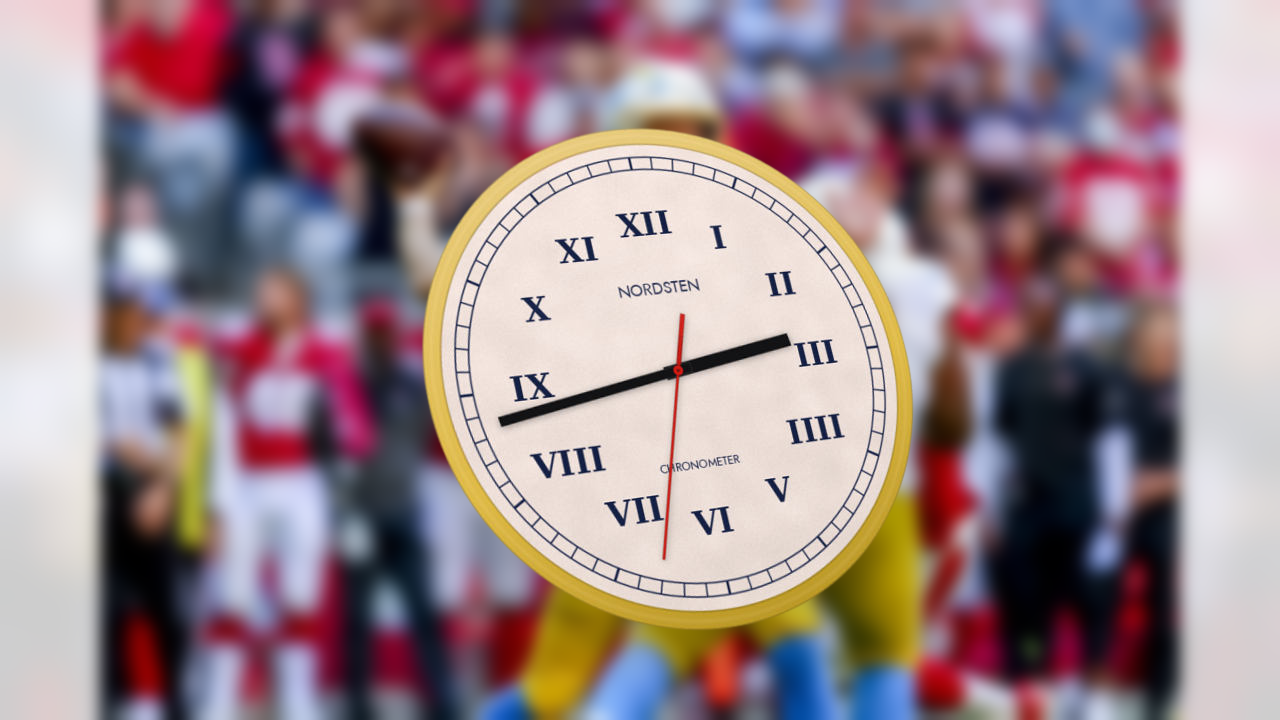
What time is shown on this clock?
2:43:33
